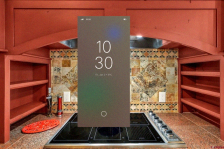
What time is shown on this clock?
10:30
